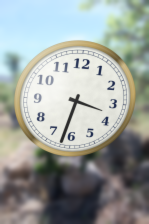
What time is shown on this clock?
3:32
